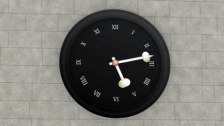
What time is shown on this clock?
5:13
